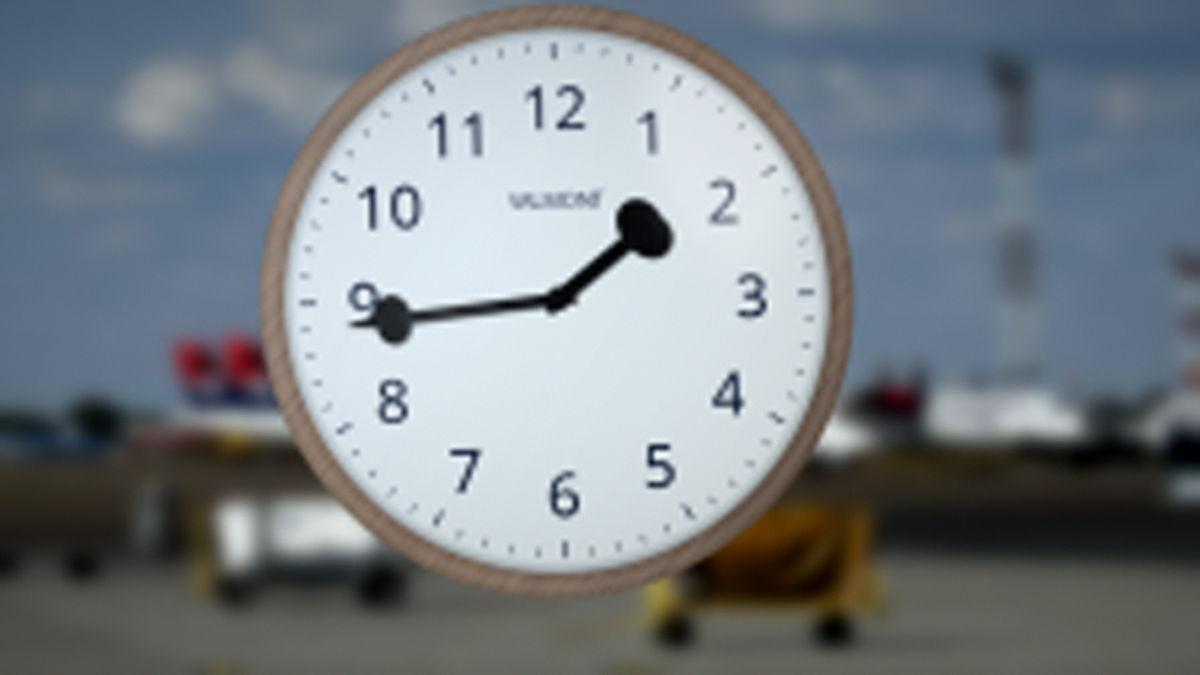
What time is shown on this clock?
1:44
